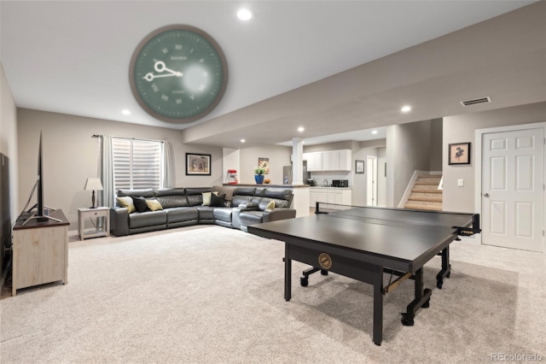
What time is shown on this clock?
9:44
